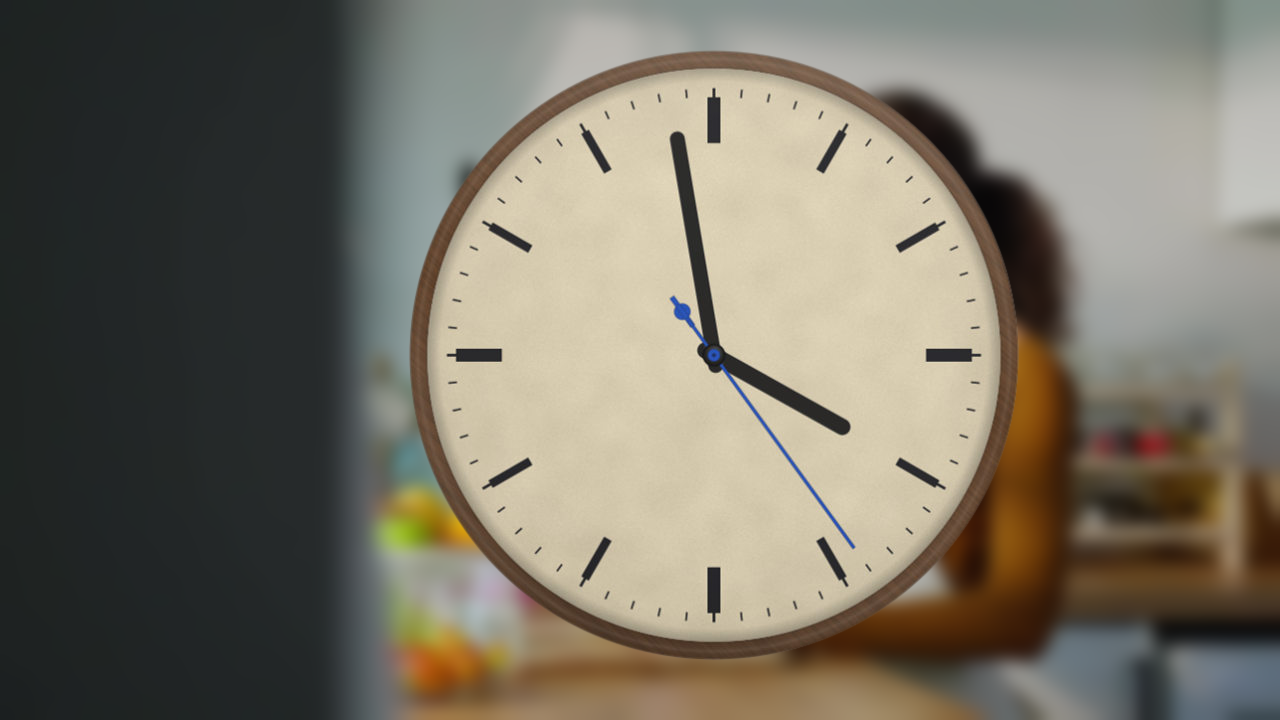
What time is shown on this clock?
3:58:24
